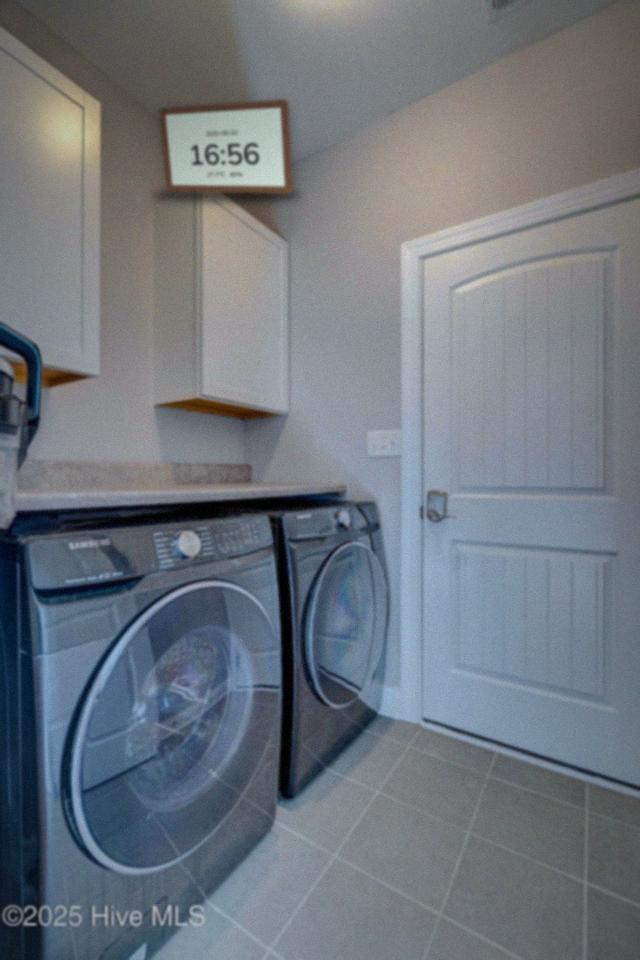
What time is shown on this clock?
16:56
